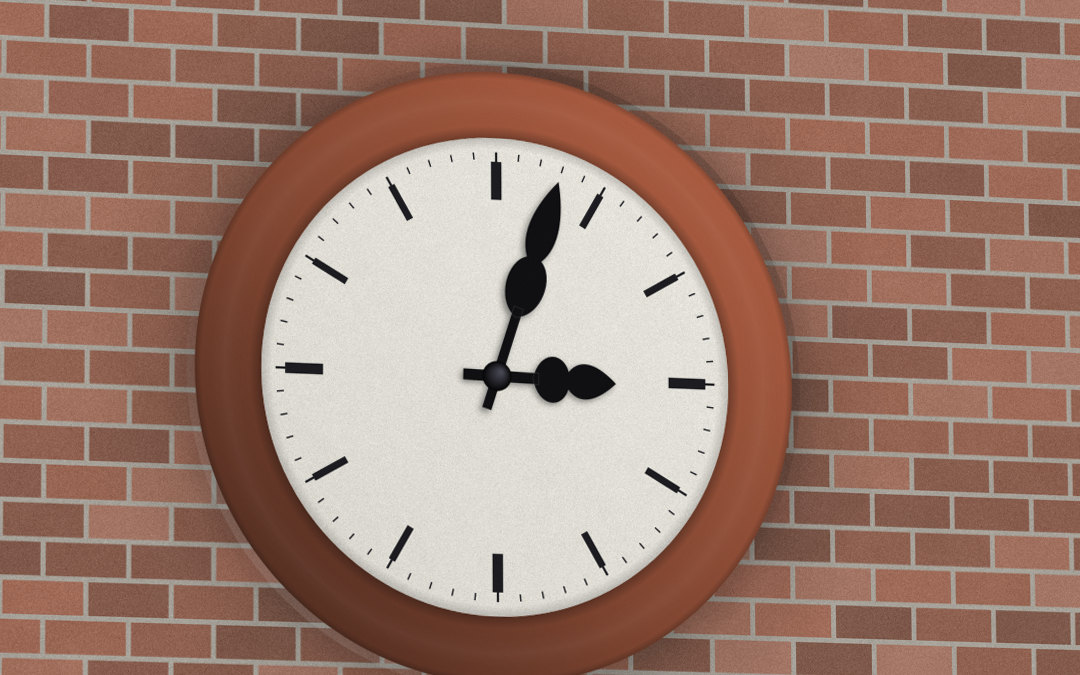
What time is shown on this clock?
3:03
